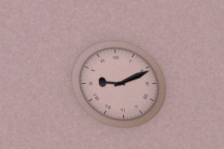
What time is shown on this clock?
9:11
